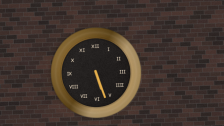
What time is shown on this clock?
5:27
